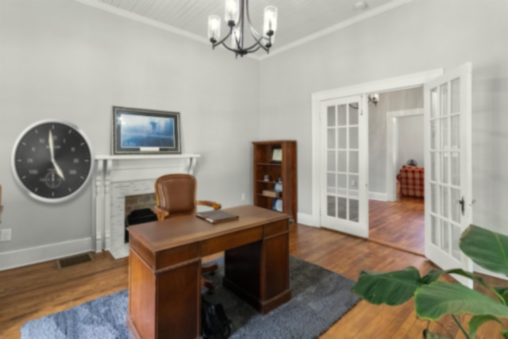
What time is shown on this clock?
4:59
